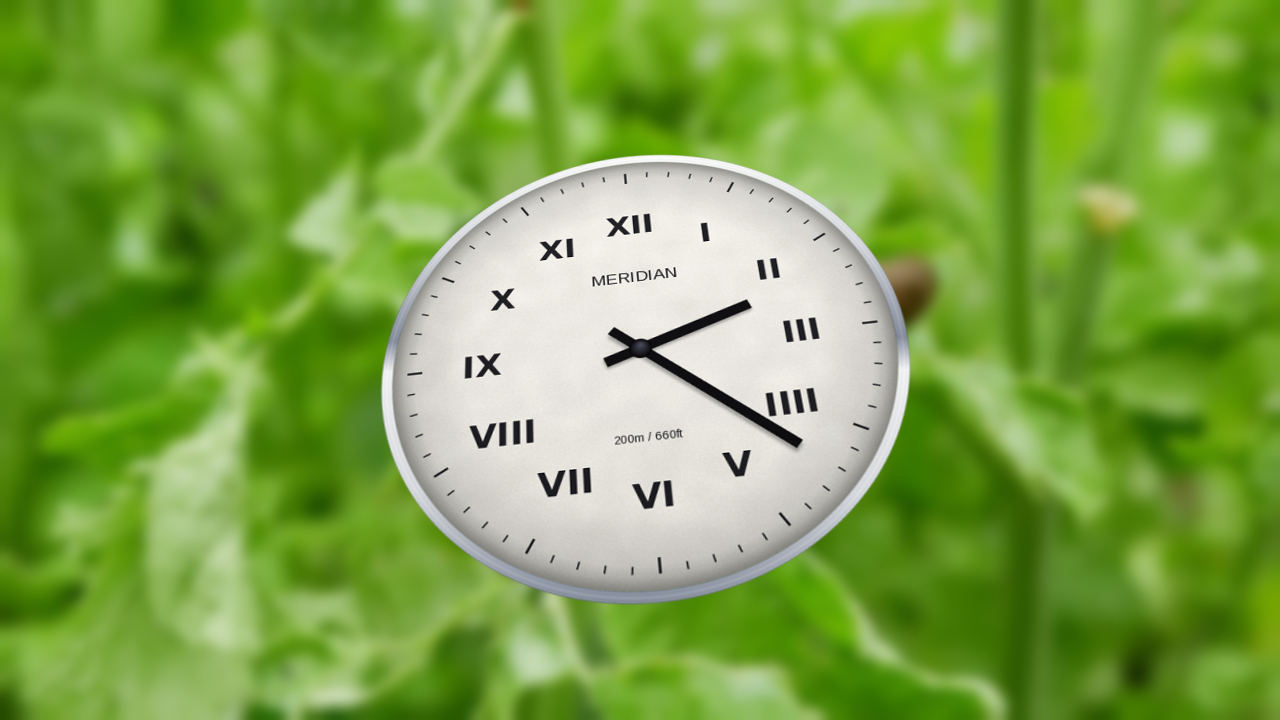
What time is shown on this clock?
2:22
